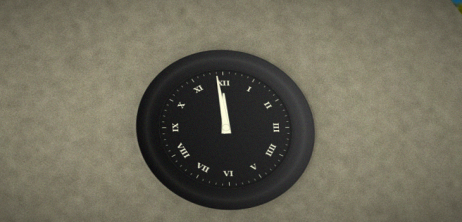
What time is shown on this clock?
11:59
